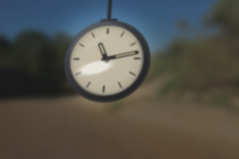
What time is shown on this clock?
11:13
